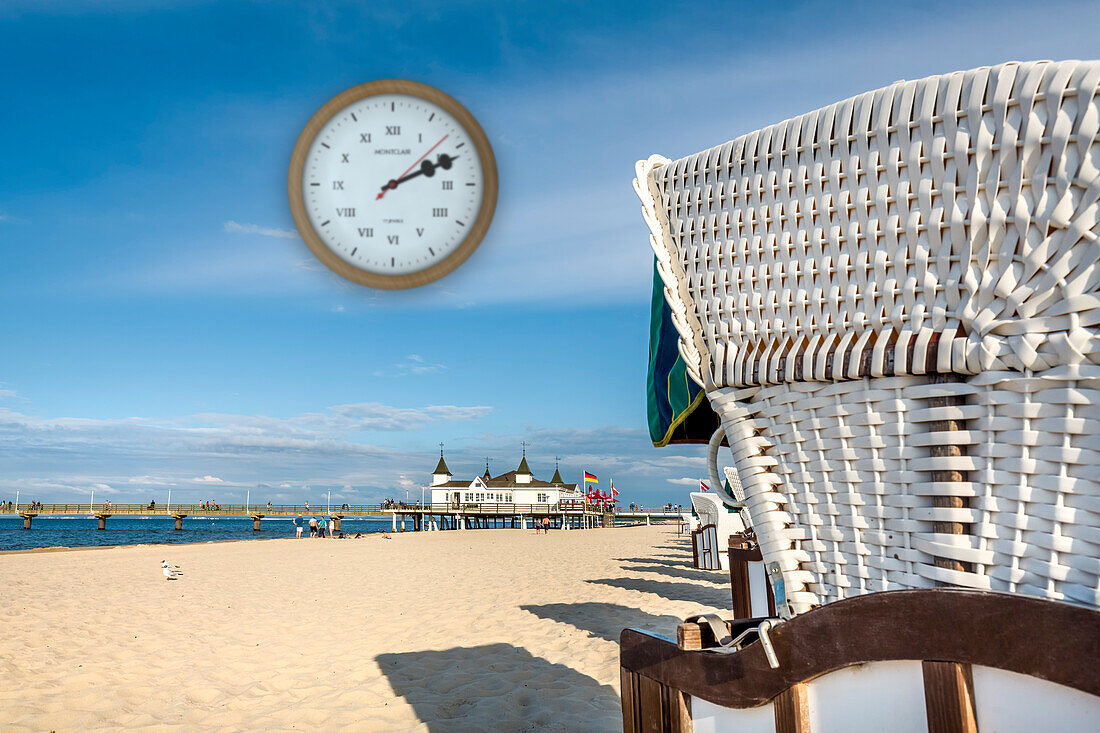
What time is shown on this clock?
2:11:08
